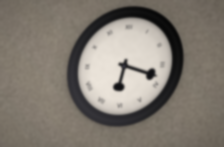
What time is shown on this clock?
6:18
